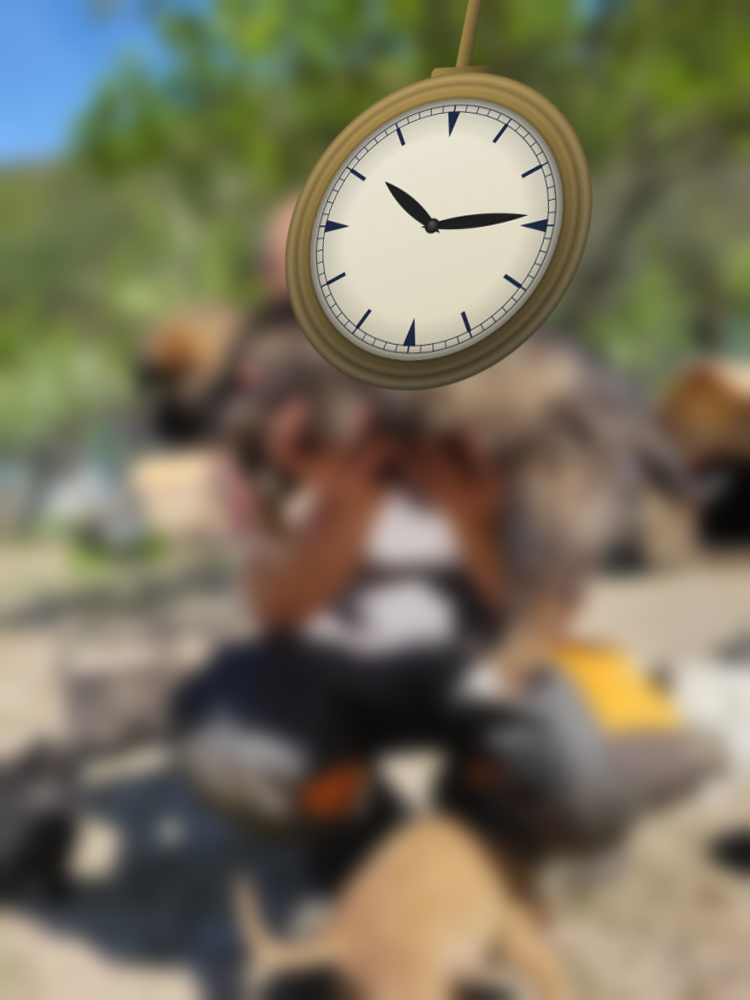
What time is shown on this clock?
10:14
